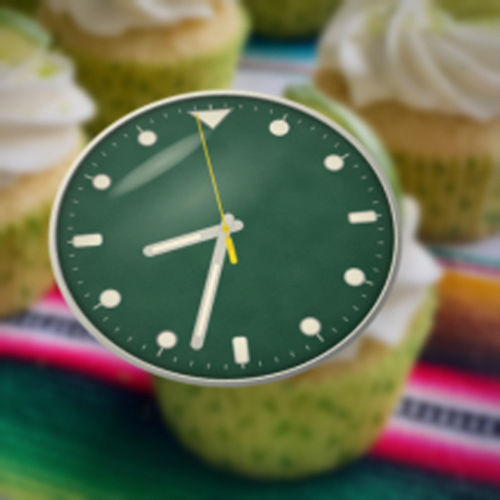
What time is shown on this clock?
8:32:59
